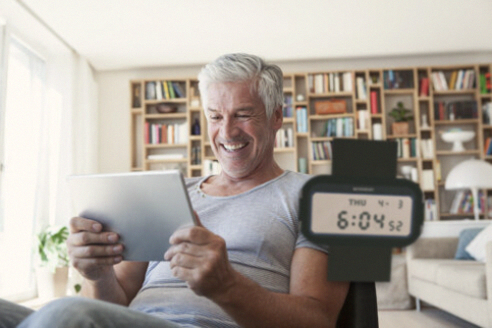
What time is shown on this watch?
6:04
